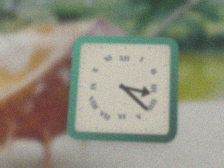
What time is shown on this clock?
3:22
